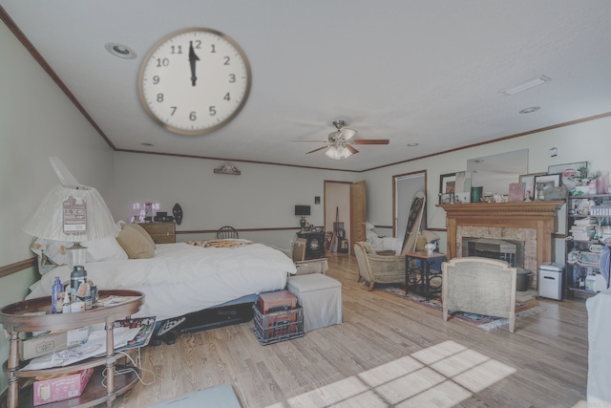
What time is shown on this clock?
11:59
